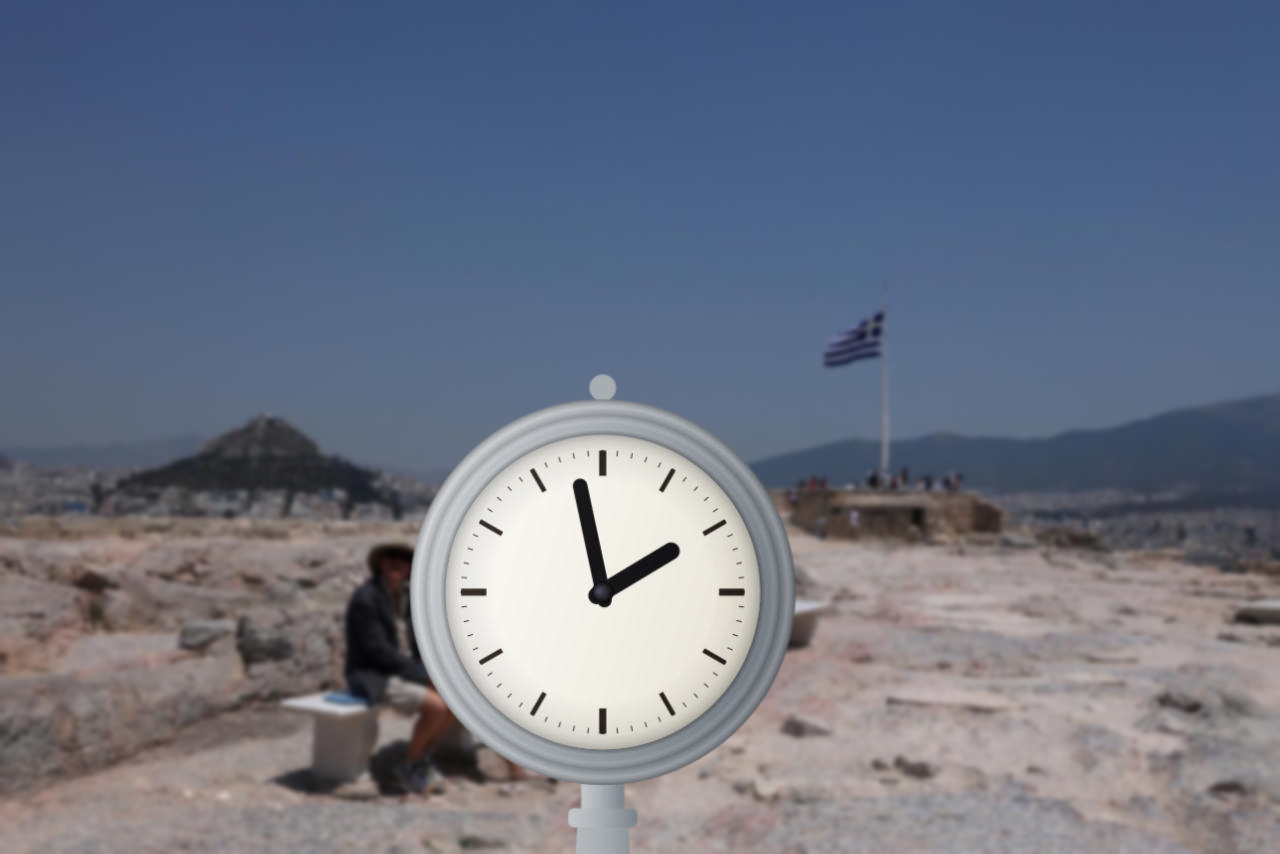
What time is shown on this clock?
1:58
